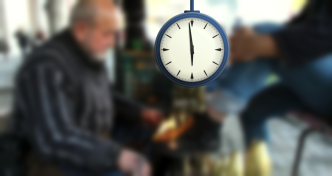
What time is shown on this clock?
5:59
